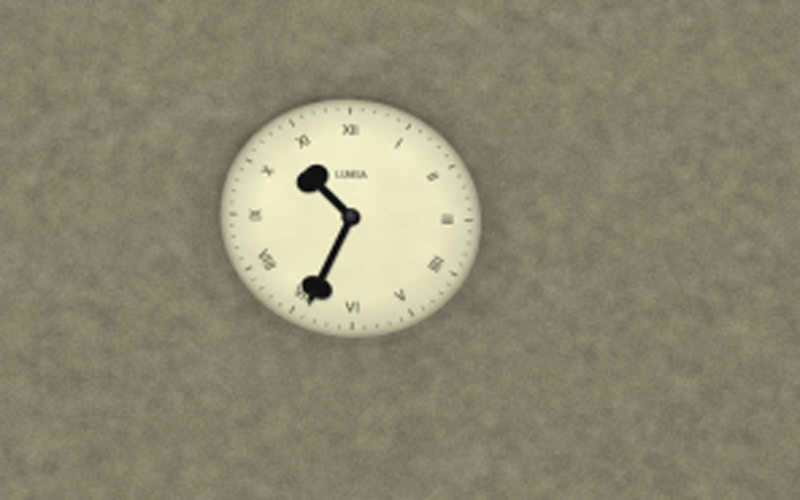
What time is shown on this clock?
10:34
